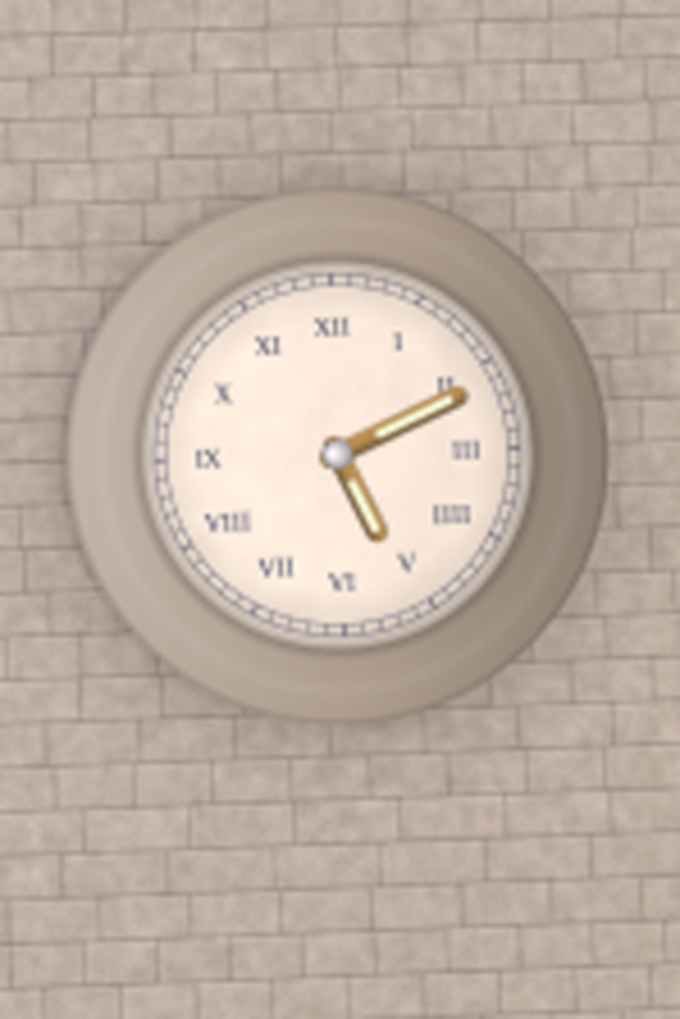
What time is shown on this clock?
5:11
